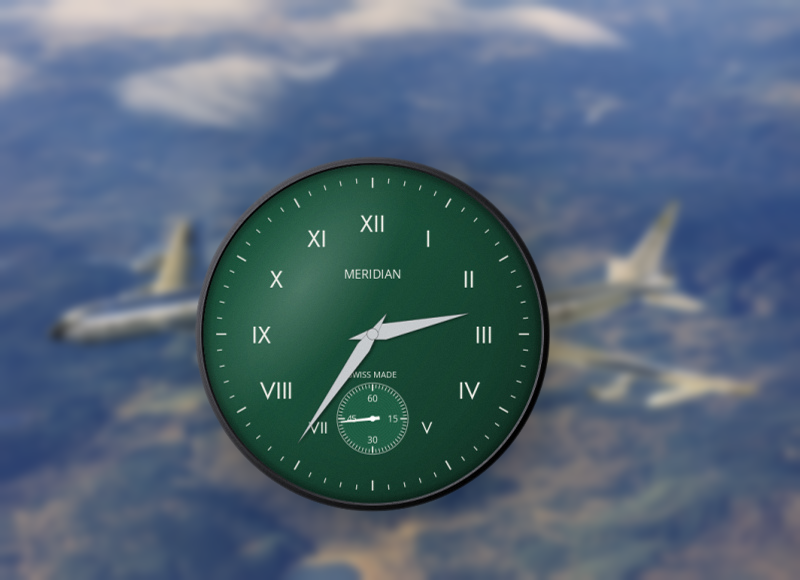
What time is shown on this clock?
2:35:44
